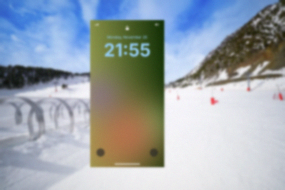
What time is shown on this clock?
21:55
